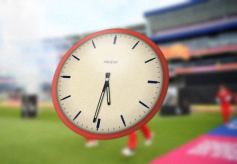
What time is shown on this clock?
5:31
